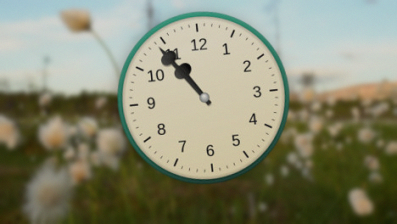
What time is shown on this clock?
10:54
